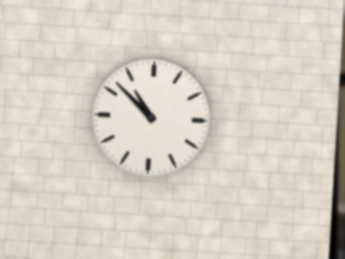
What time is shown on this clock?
10:52
